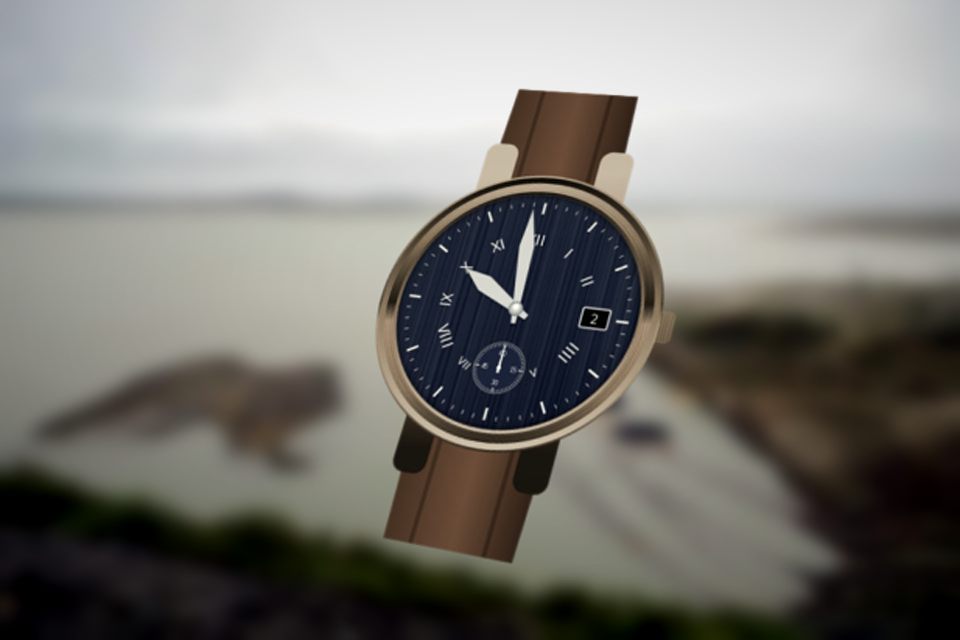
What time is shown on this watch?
9:59
